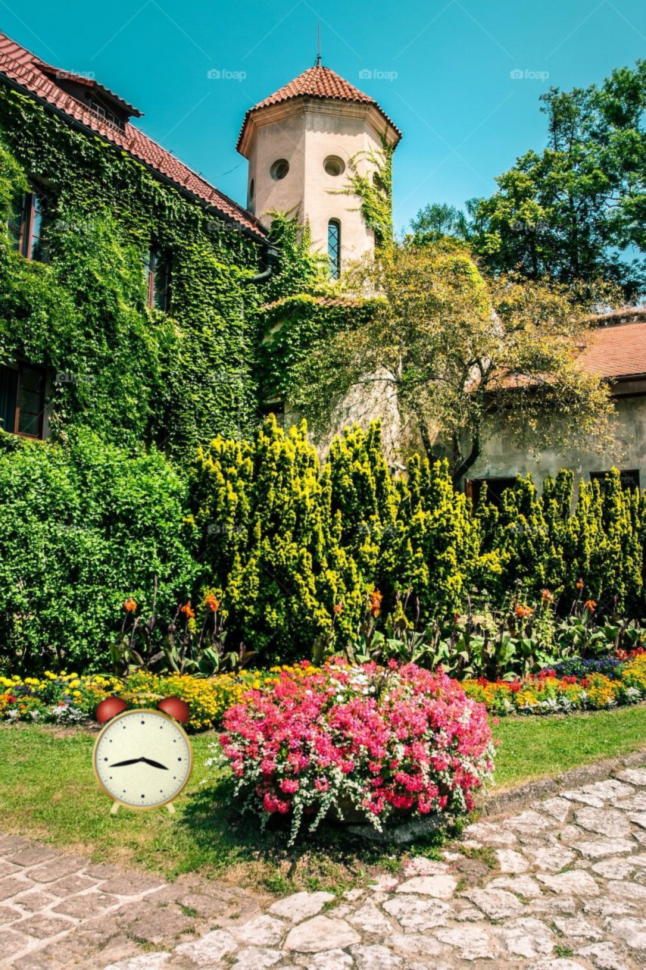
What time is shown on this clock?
3:43
